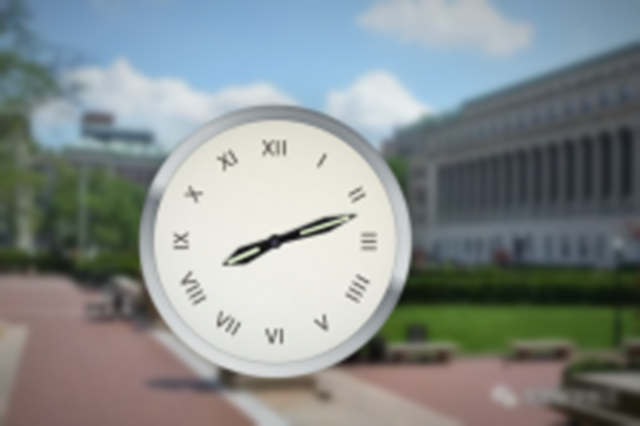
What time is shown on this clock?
8:12
